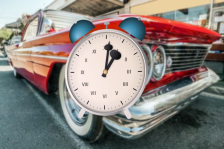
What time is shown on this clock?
1:01
